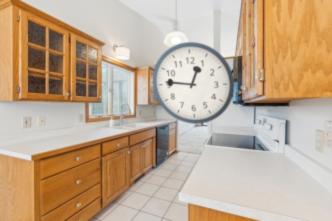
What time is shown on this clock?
12:46
